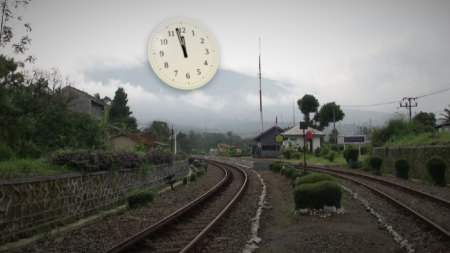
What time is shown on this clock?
11:58
